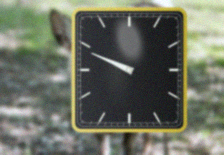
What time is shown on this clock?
9:49
